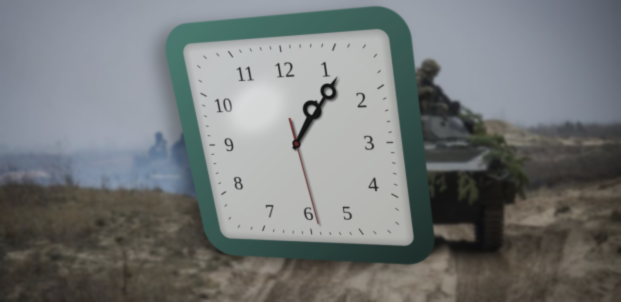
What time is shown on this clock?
1:06:29
